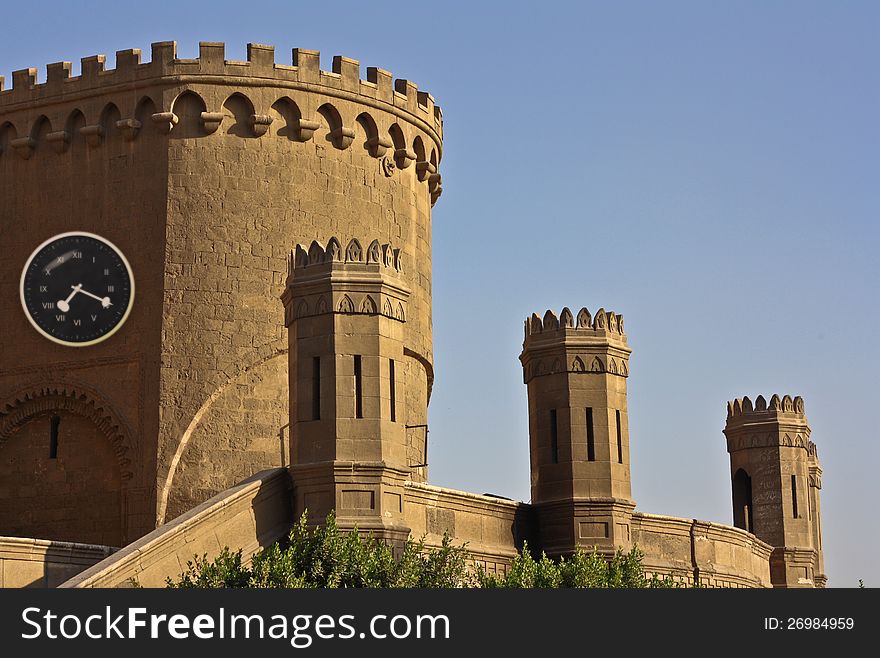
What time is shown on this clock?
7:19
